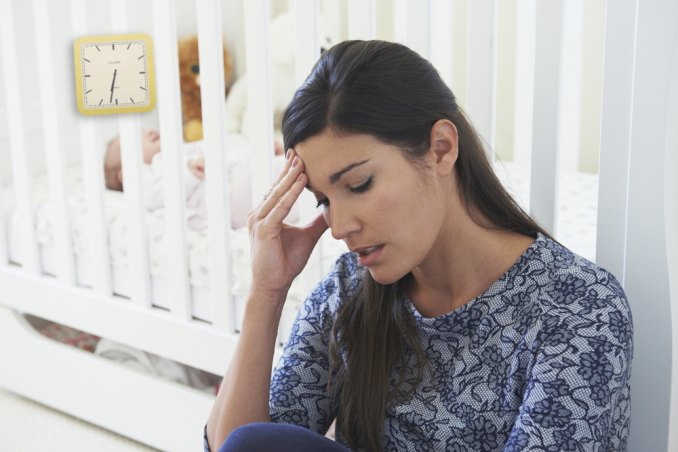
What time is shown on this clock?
6:32
